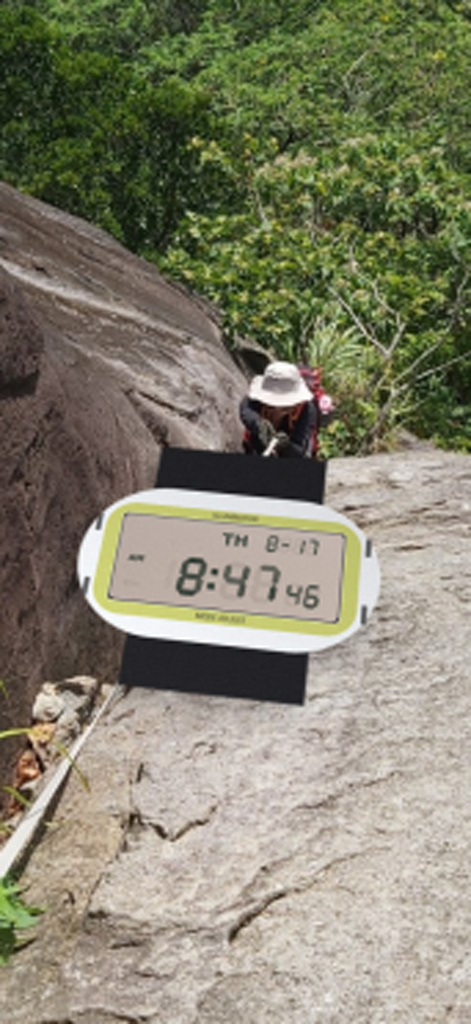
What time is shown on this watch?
8:47:46
